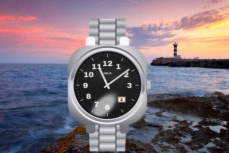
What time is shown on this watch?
11:09
